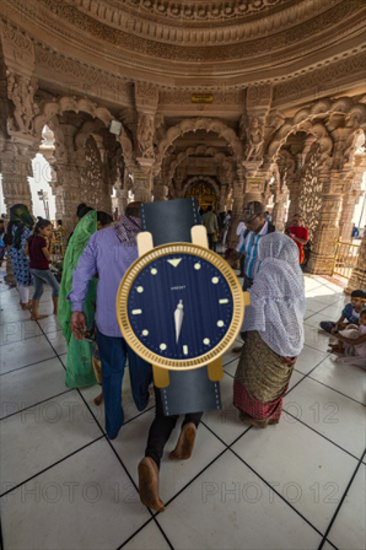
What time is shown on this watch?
6:32
